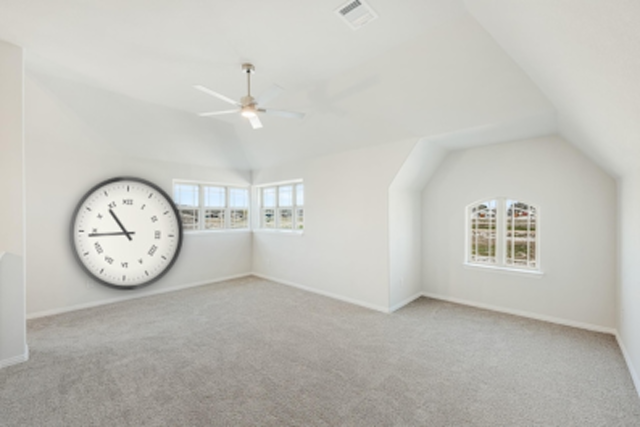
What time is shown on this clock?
10:44
